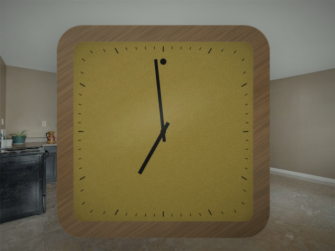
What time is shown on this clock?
6:59
